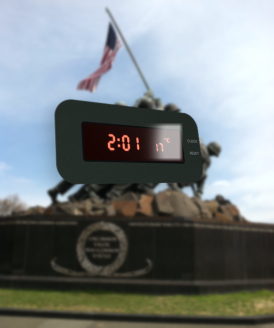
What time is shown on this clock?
2:01
